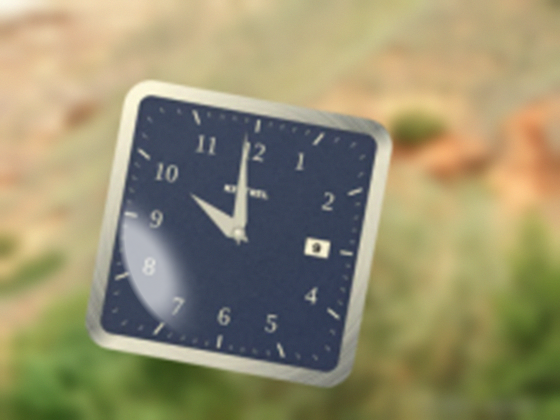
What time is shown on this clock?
9:59
